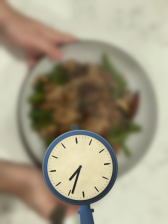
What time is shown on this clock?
7:34
